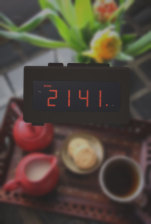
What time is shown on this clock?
21:41
